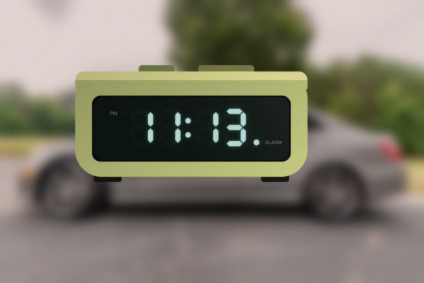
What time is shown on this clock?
11:13
